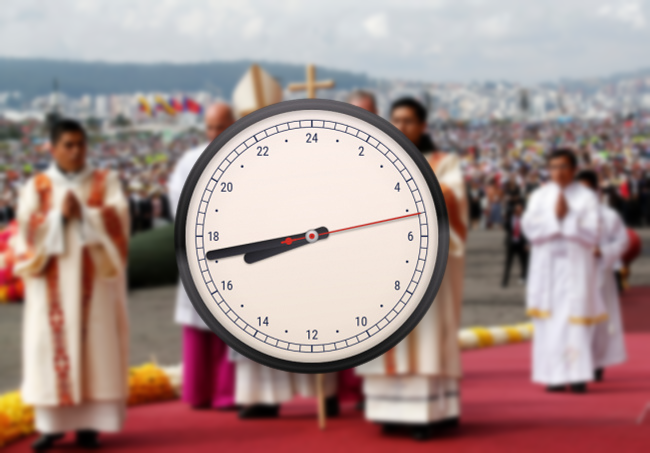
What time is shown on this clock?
16:43:13
